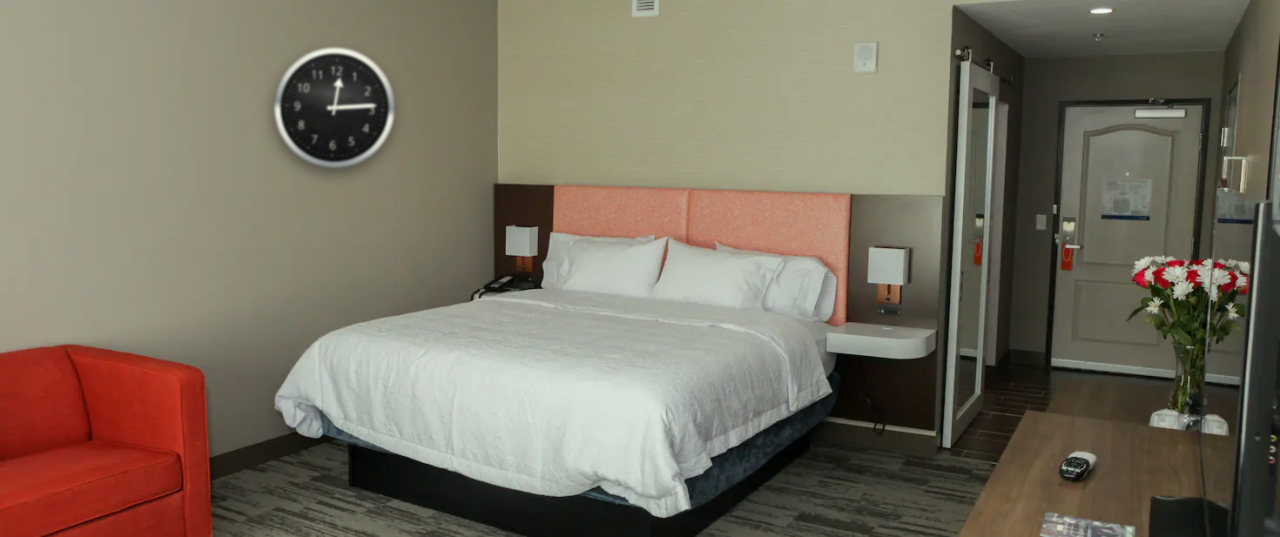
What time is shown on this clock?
12:14
